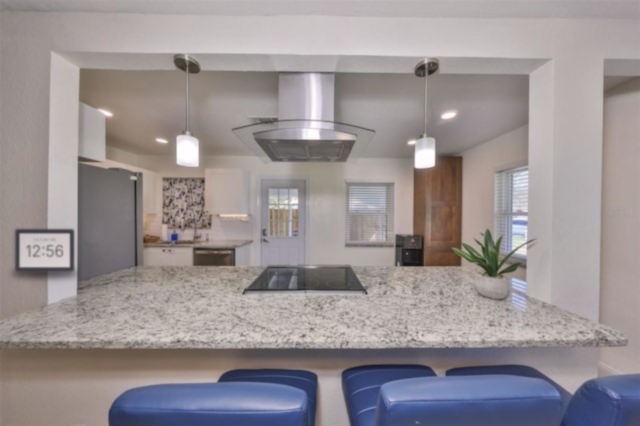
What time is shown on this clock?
12:56
